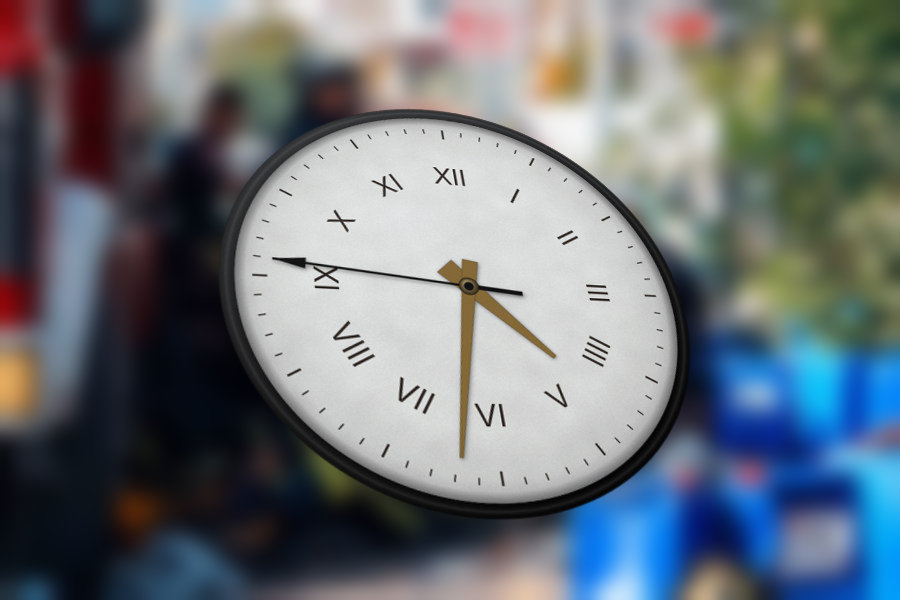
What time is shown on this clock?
4:31:46
